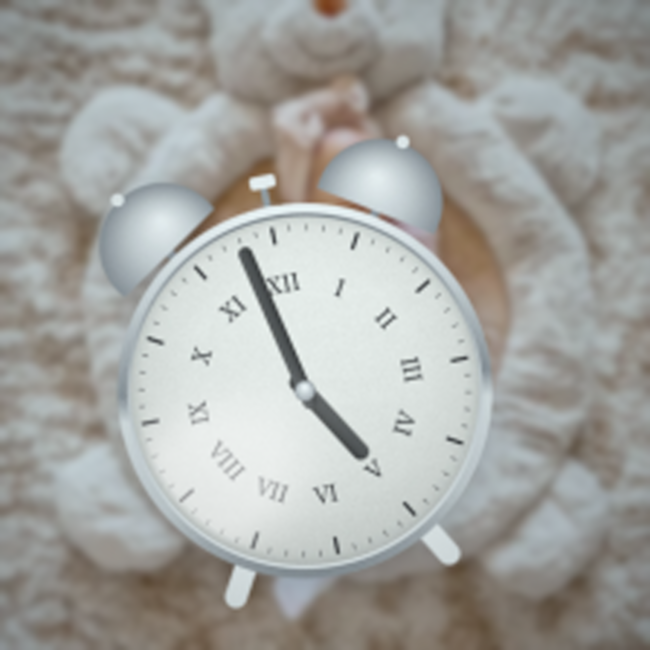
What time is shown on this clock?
4:58
